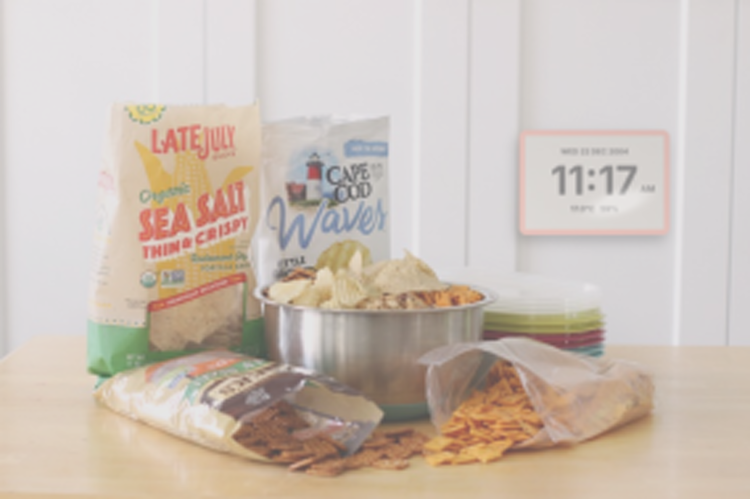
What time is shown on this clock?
11:17
